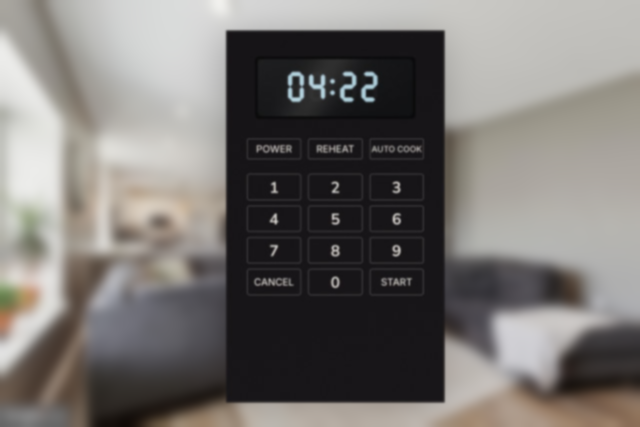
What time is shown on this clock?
4:22
